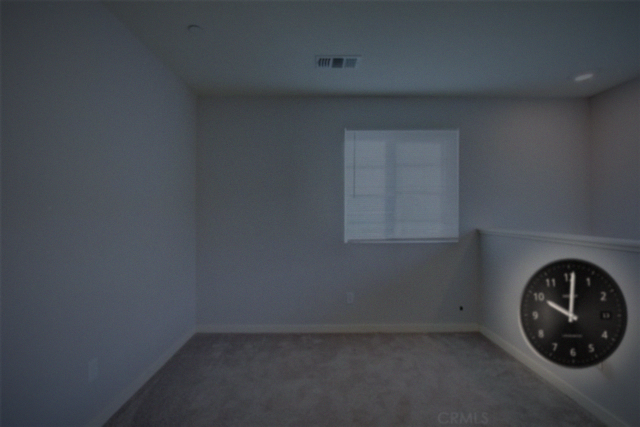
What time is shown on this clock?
10:01
